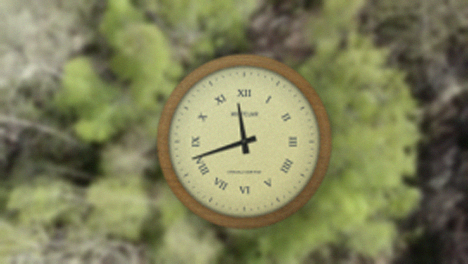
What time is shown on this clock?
11:42
